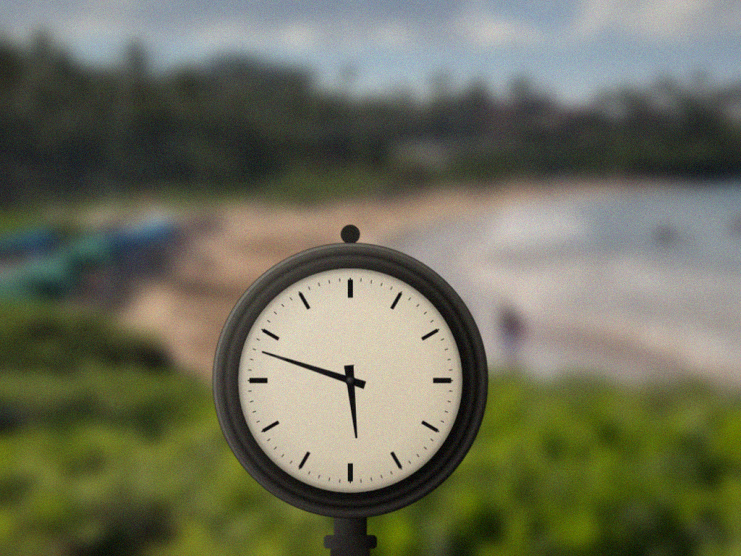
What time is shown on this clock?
5:48
